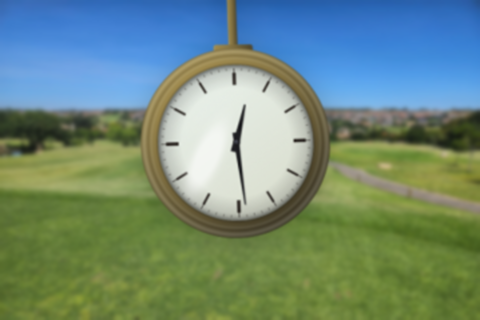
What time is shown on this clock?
12:29
